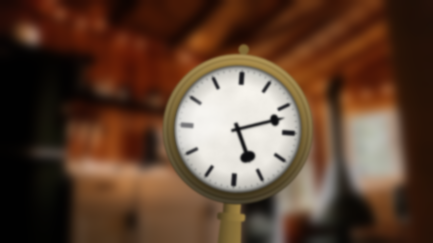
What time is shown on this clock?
5:12
